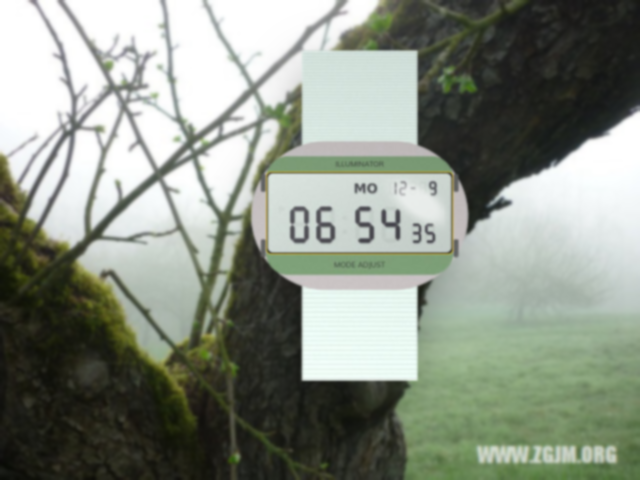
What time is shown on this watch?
6:54:35
